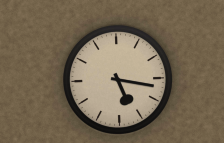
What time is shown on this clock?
5:17
